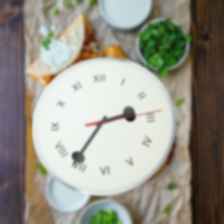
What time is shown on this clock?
2:36:14
